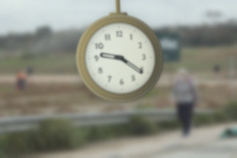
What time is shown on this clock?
9:21
